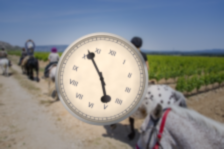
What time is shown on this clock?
4:52
